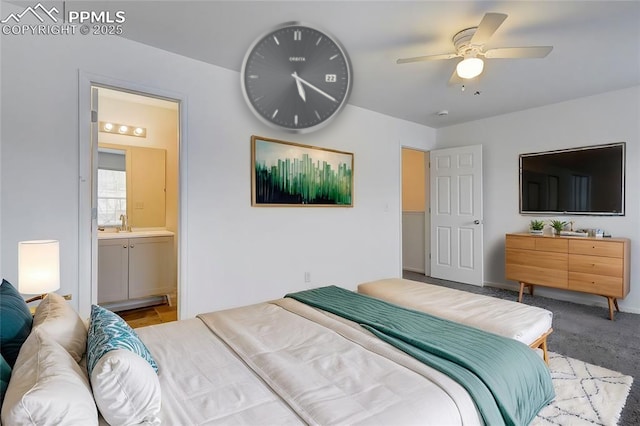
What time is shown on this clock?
5:20
